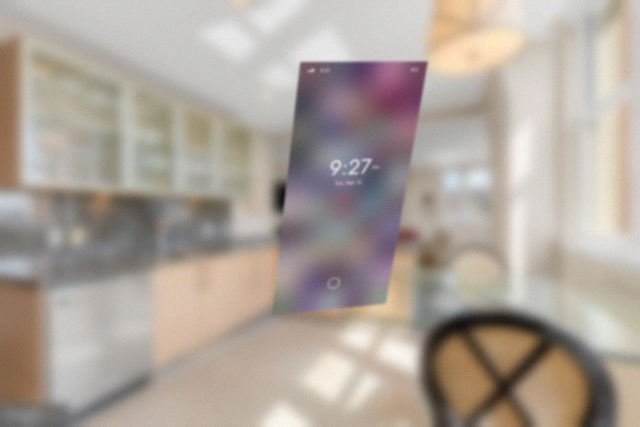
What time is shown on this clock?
9:27
